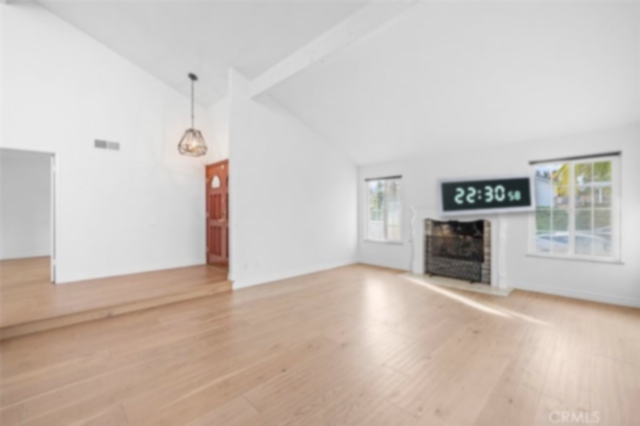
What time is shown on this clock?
22:30
